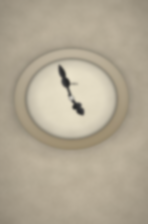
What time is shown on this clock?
4:57
